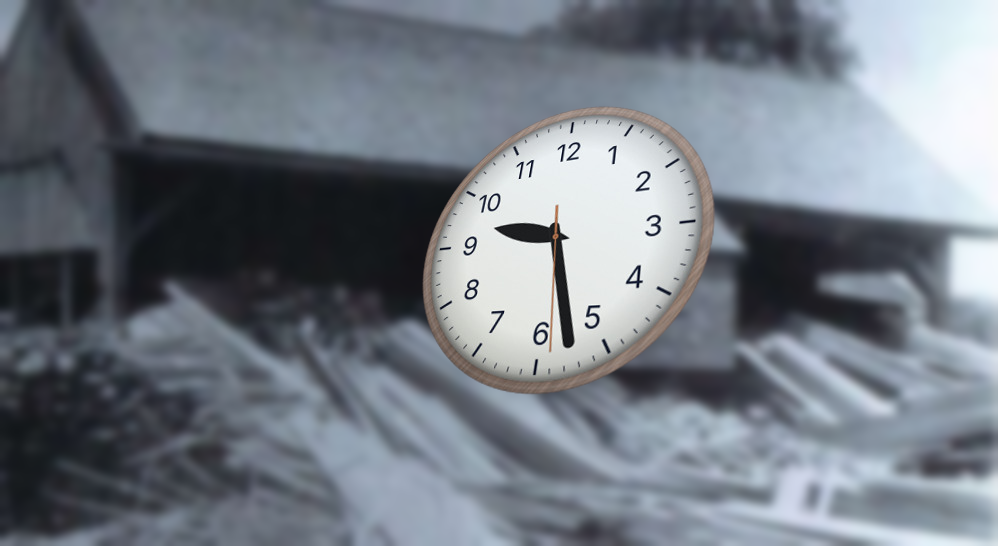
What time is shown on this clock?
9:27:29
